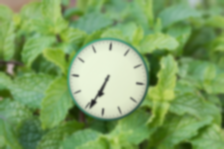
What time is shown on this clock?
6:34
